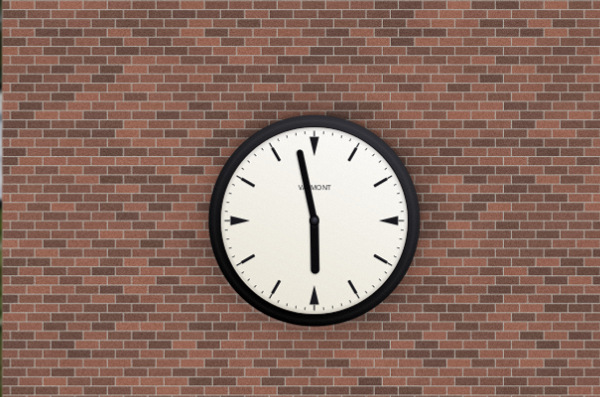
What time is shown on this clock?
5:58
